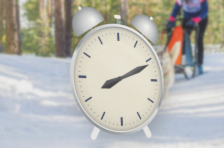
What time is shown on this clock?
8:11
